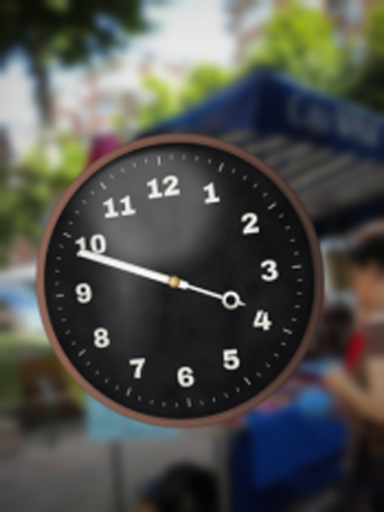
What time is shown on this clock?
3:49
